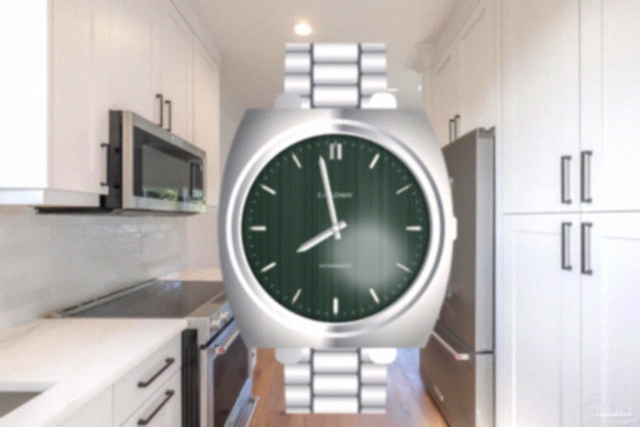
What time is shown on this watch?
7:58
